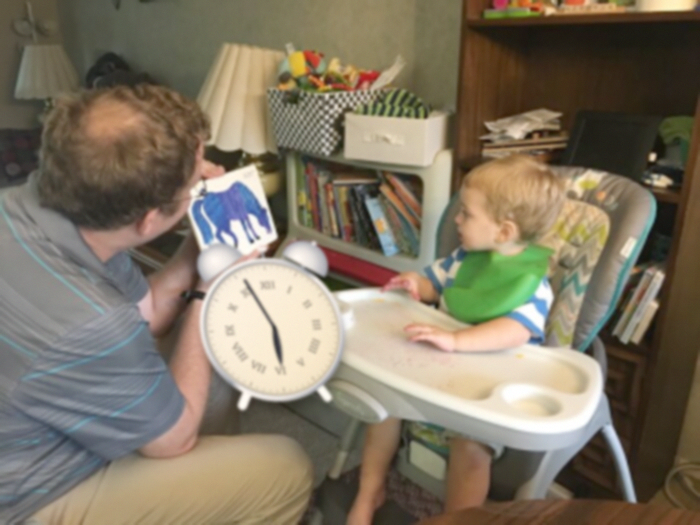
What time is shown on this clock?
5:56
